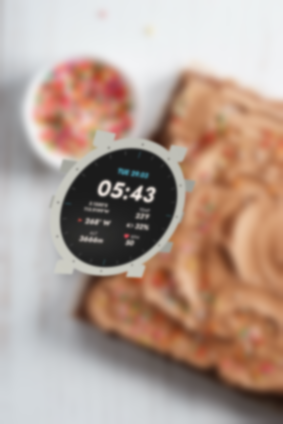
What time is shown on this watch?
5:43
